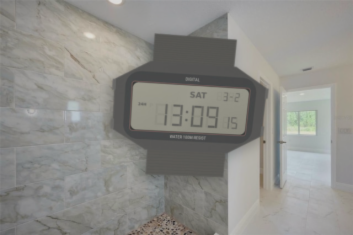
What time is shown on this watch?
13:09:15
